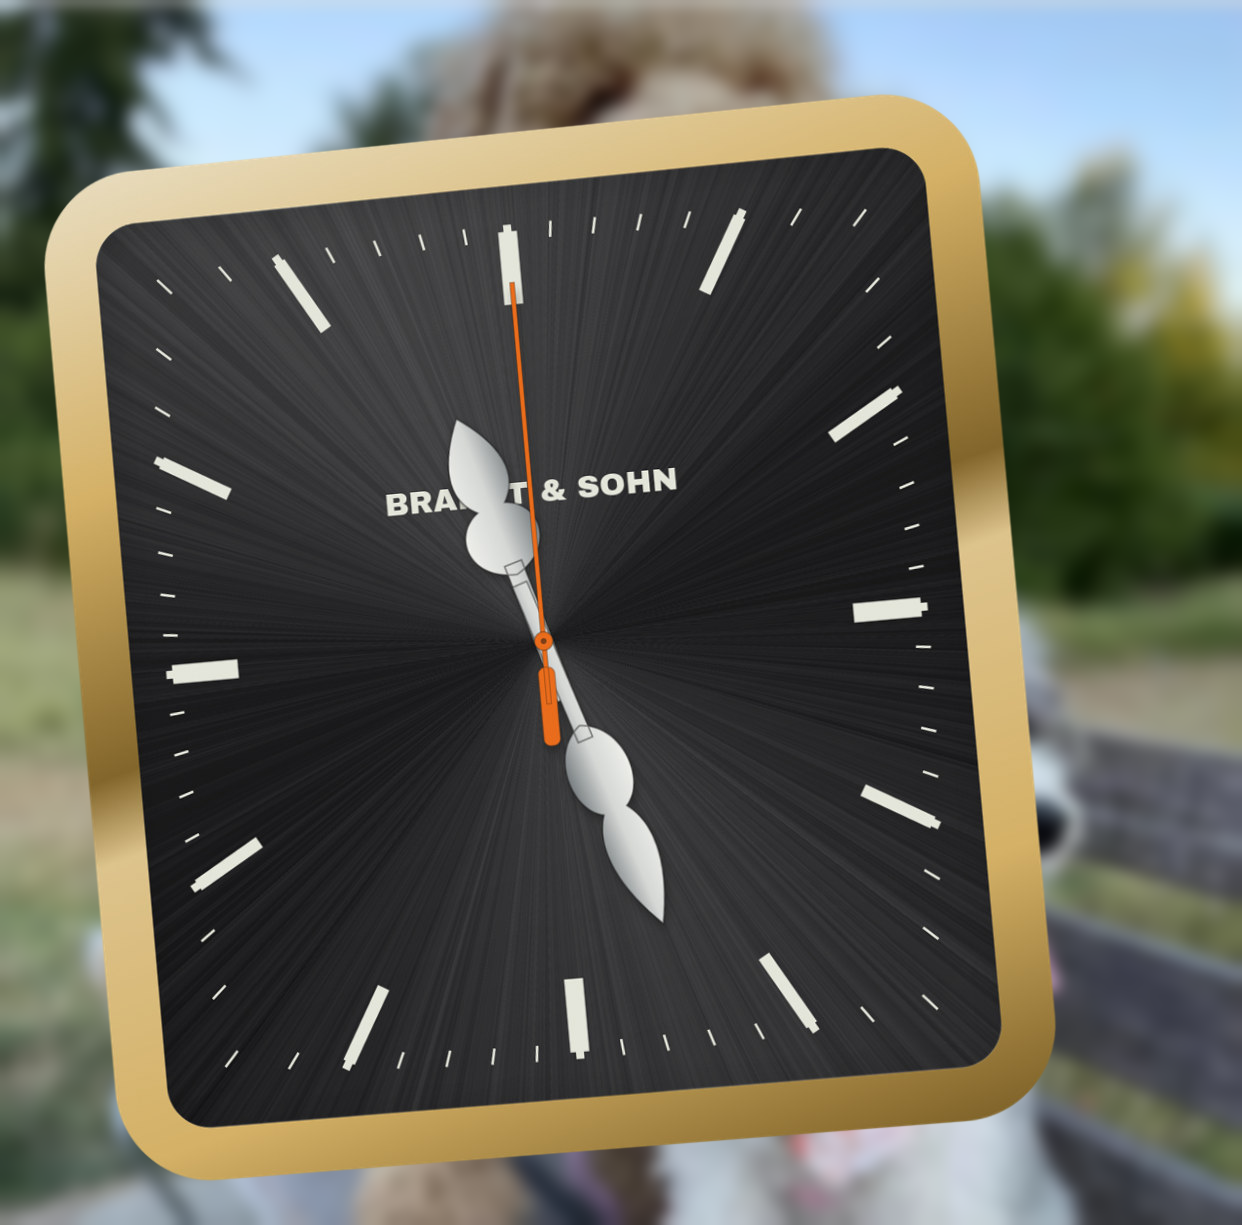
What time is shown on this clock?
11:27:00
